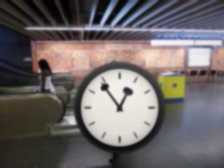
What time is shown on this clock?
12:54
